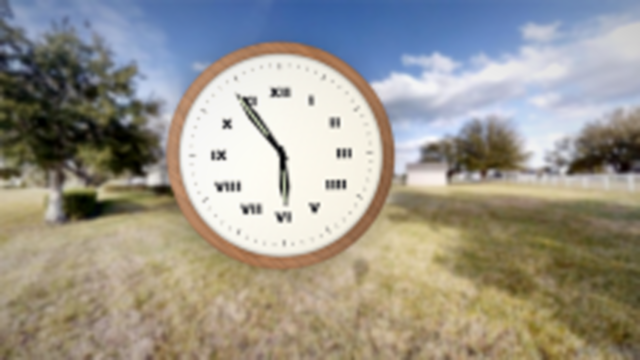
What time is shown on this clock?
5:54
